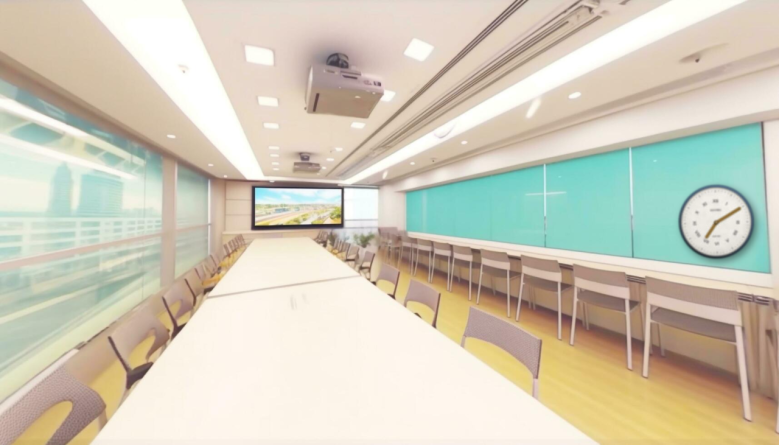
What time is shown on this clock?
7:10
